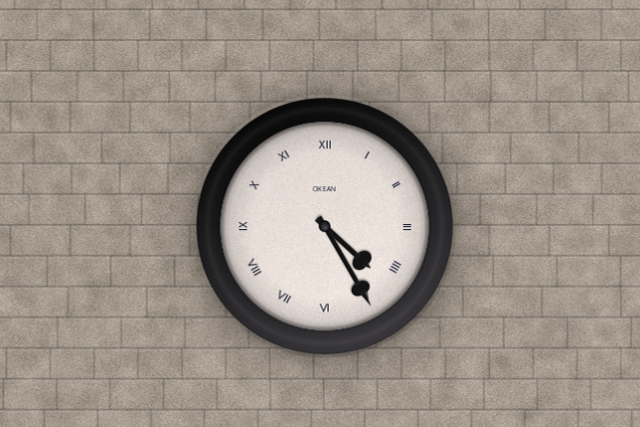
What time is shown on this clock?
4:25
